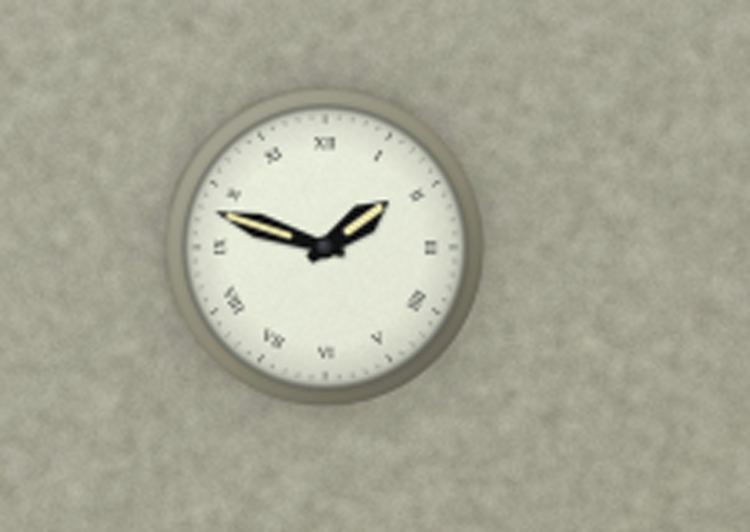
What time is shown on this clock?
1:48
